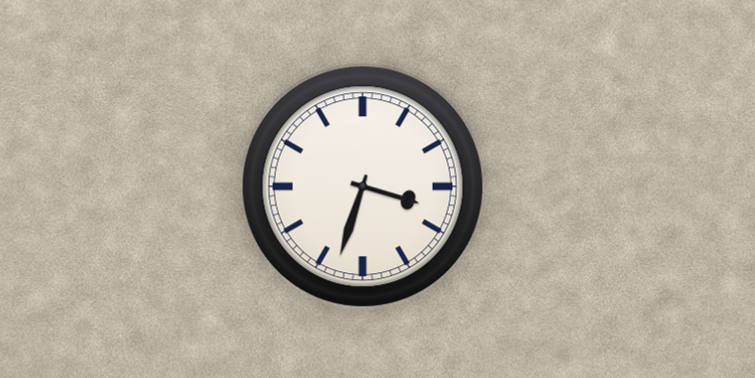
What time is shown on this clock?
3:33
